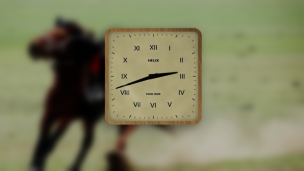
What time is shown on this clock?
2:42
